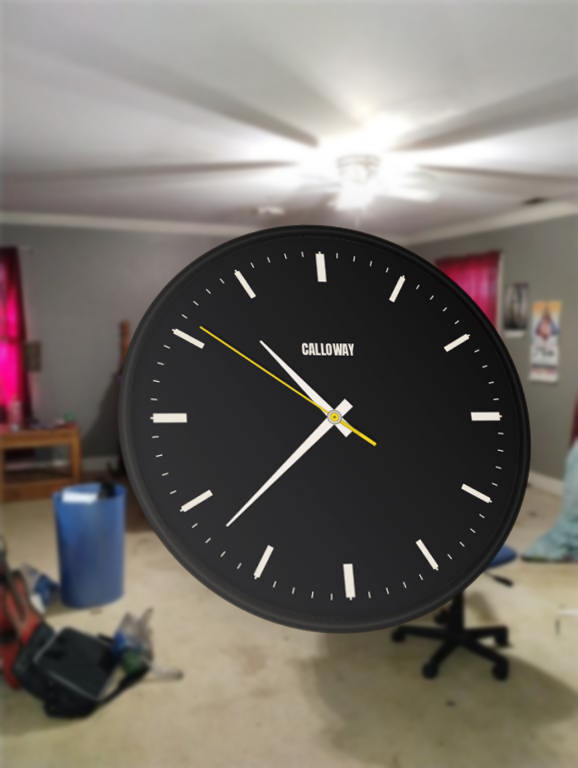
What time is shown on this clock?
10:37:51
